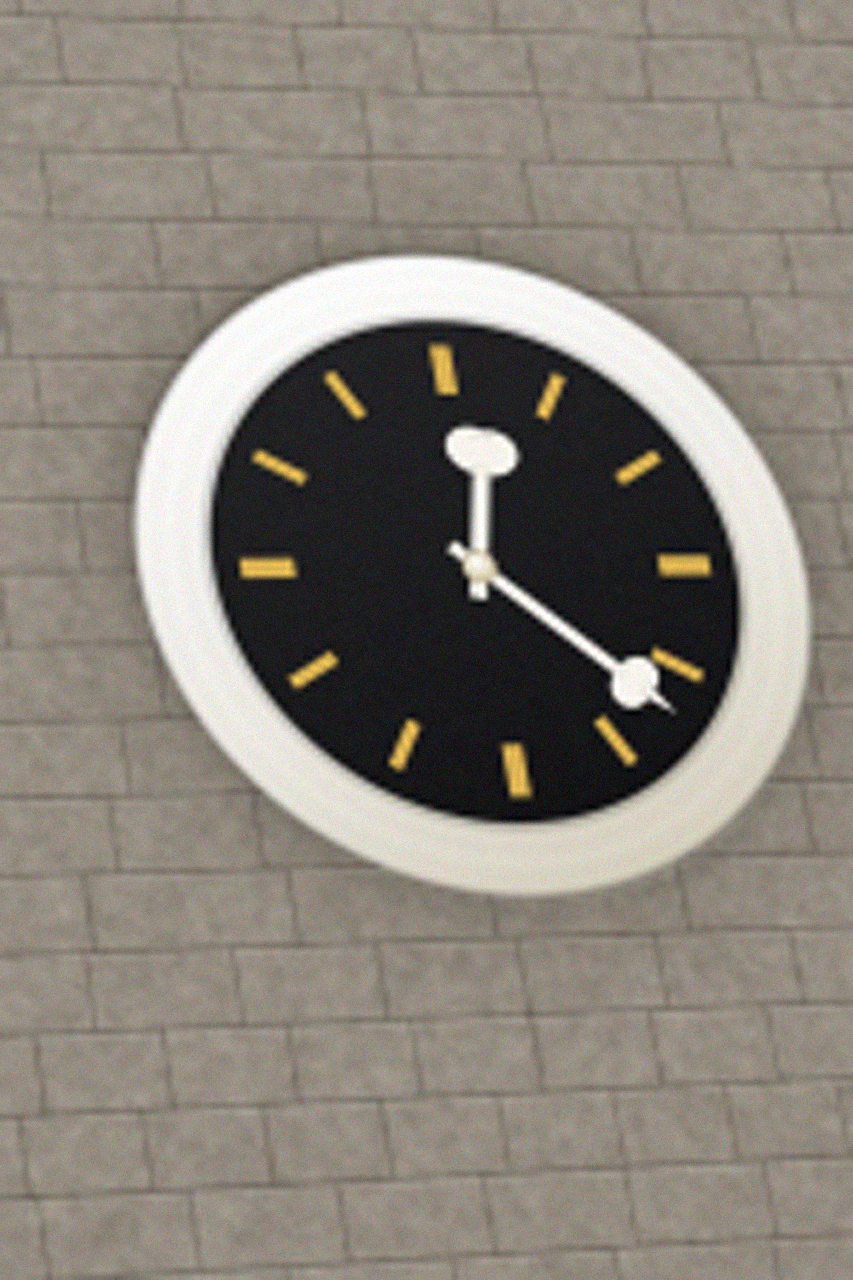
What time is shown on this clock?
12:22
